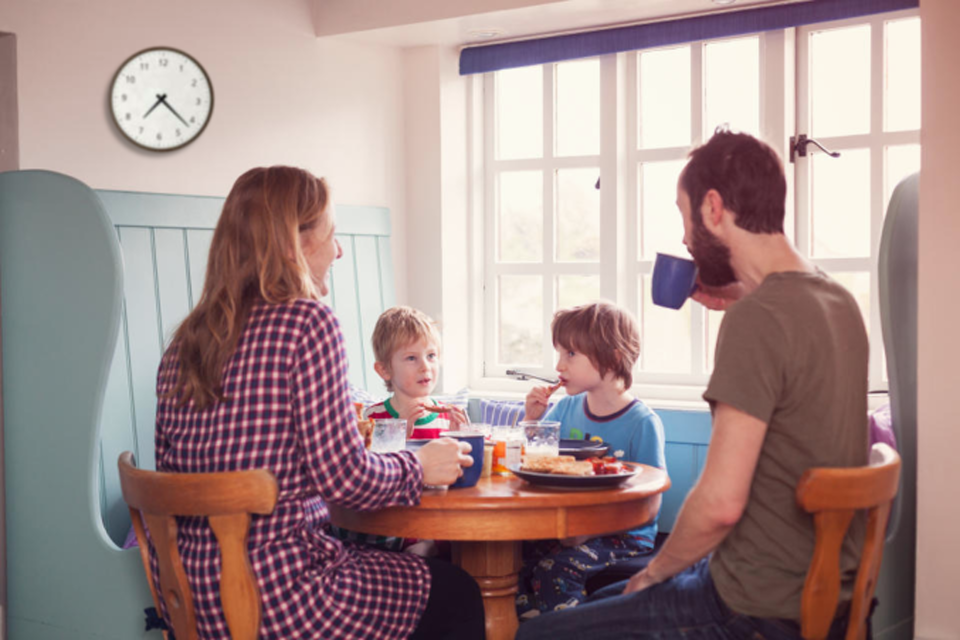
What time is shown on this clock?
7:22
